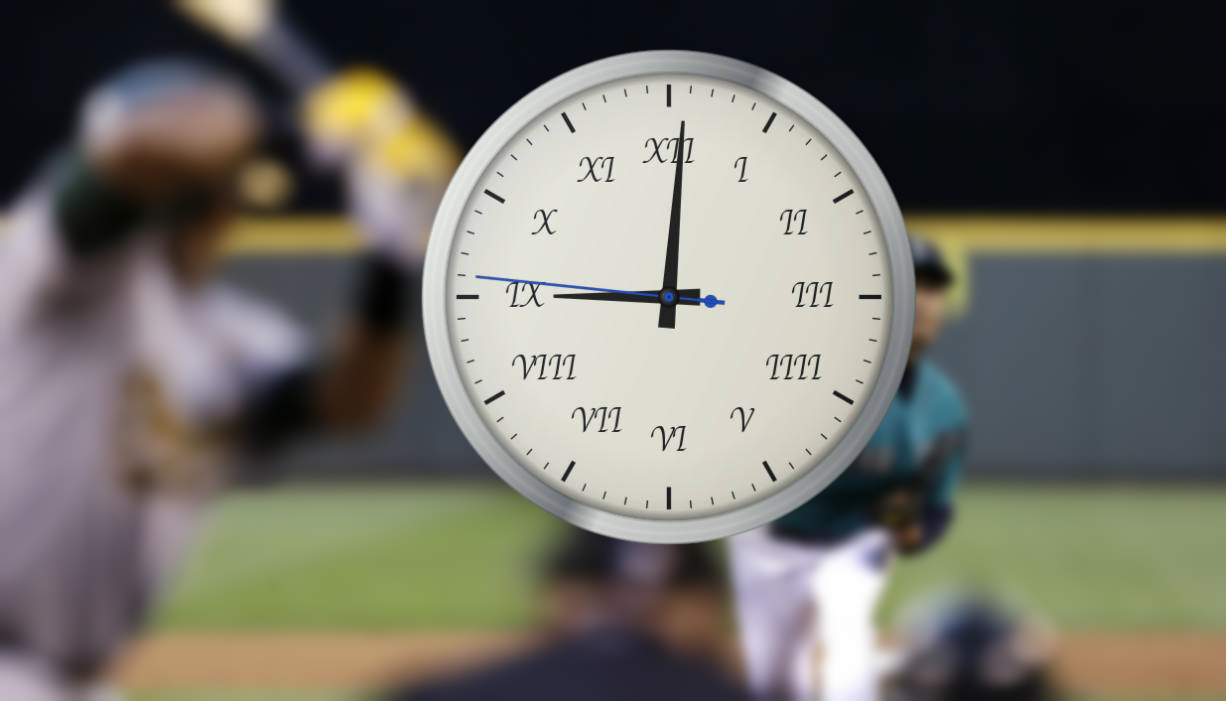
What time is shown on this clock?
9:00:46
